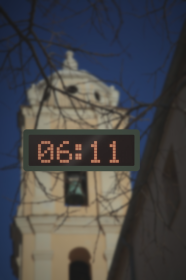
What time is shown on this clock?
6:11
